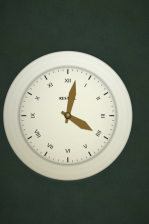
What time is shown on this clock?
4:02
